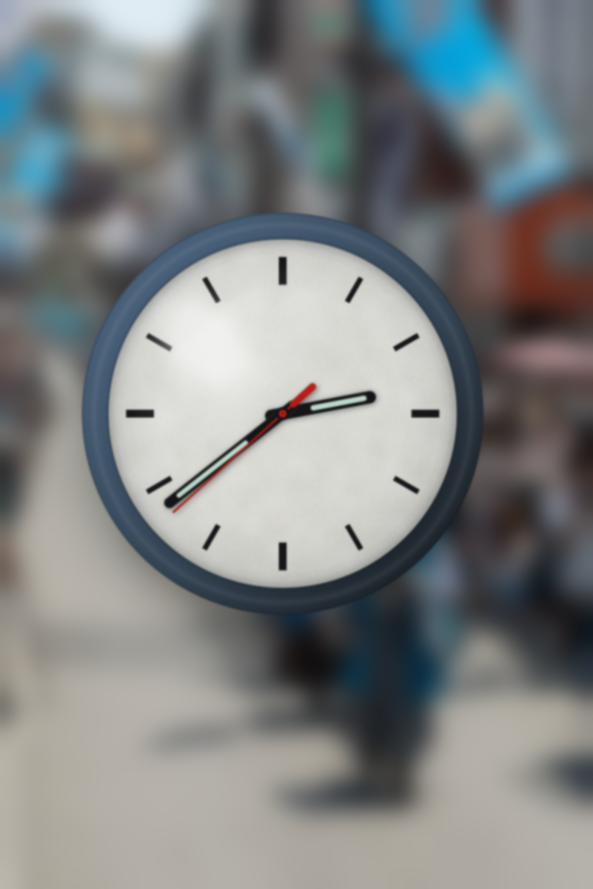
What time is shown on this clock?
2:38:38
